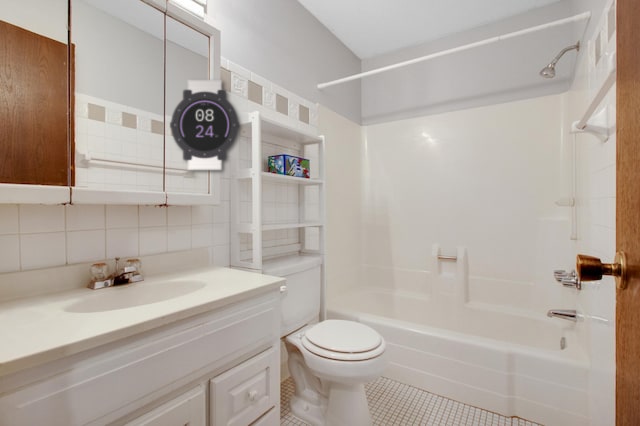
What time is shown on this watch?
8:24
